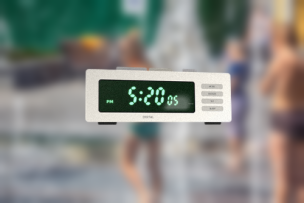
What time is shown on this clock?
5:20:05
